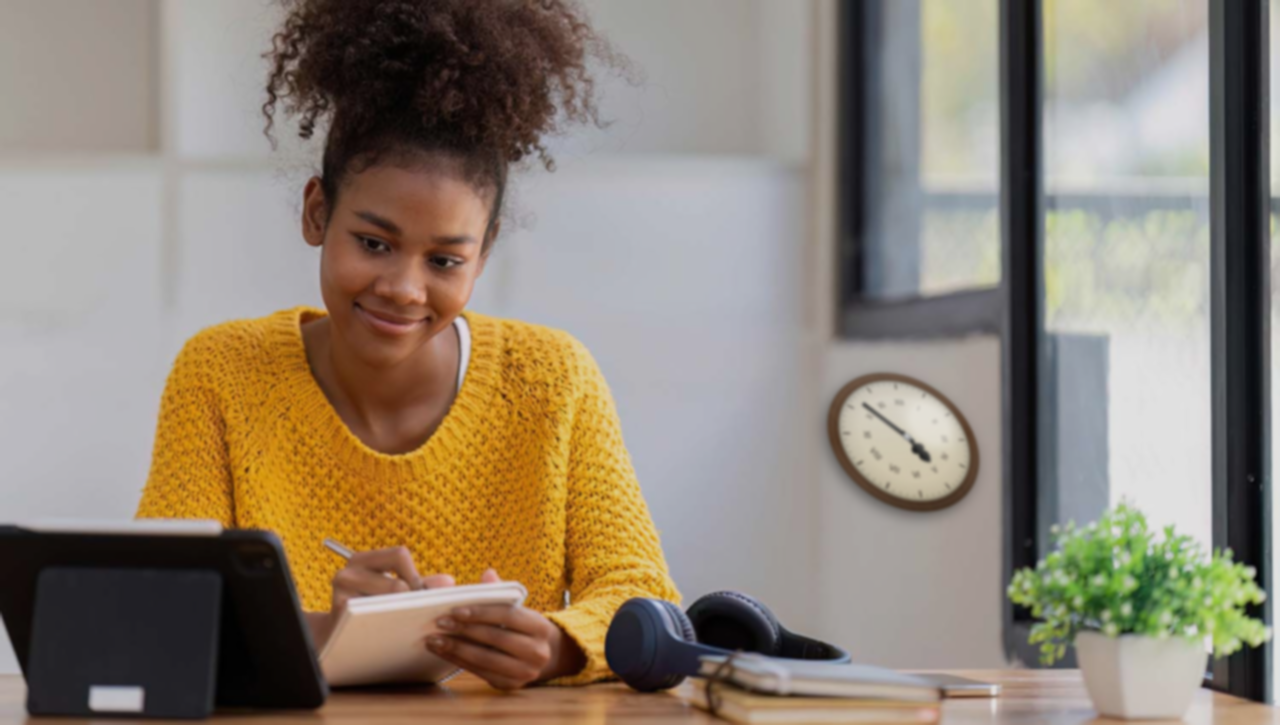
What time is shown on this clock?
4:52
